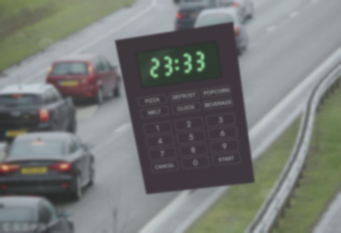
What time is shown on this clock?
23:33
